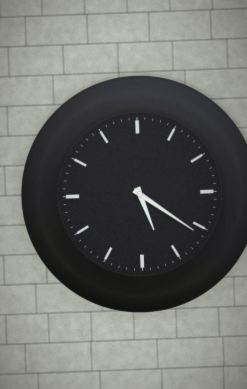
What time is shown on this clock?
5:21
